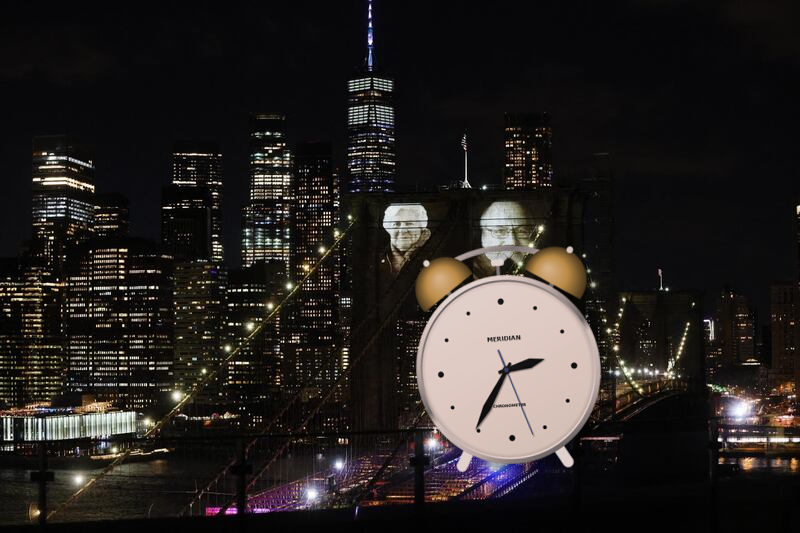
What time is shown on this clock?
2:35:27
